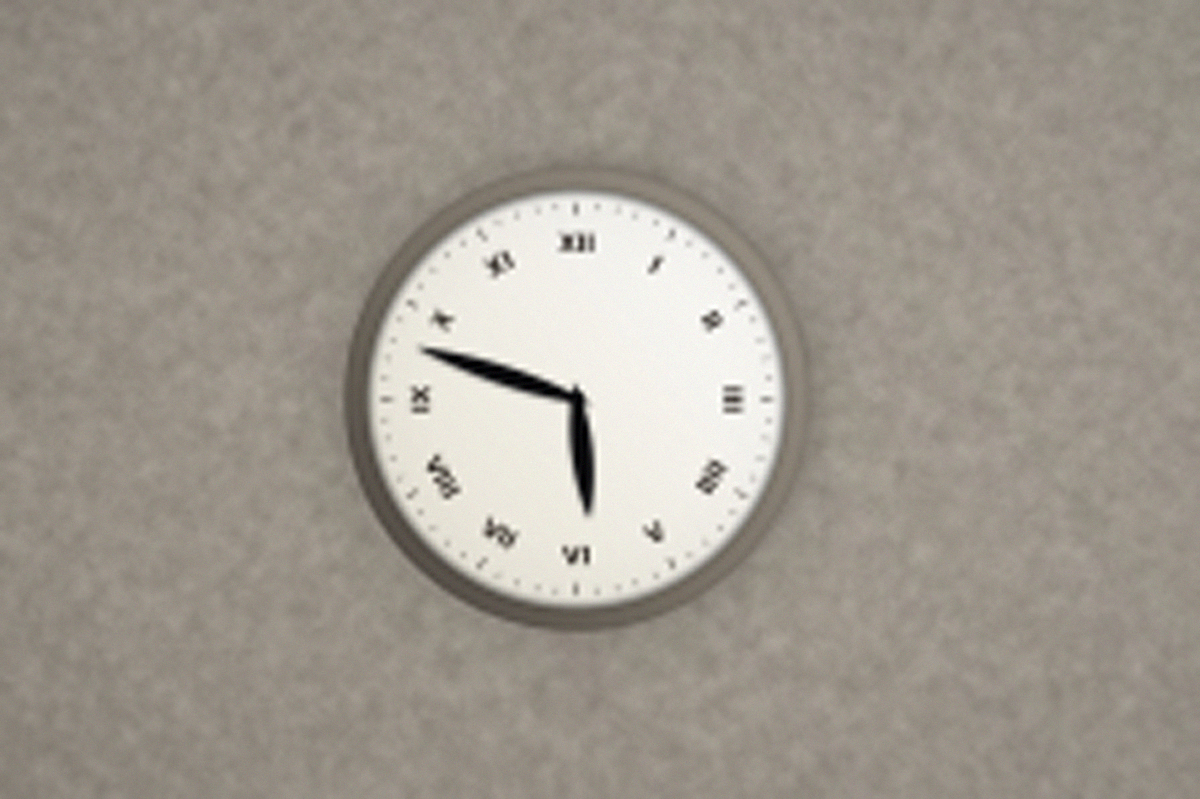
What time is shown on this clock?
5:48
